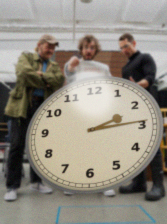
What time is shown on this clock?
2:14
